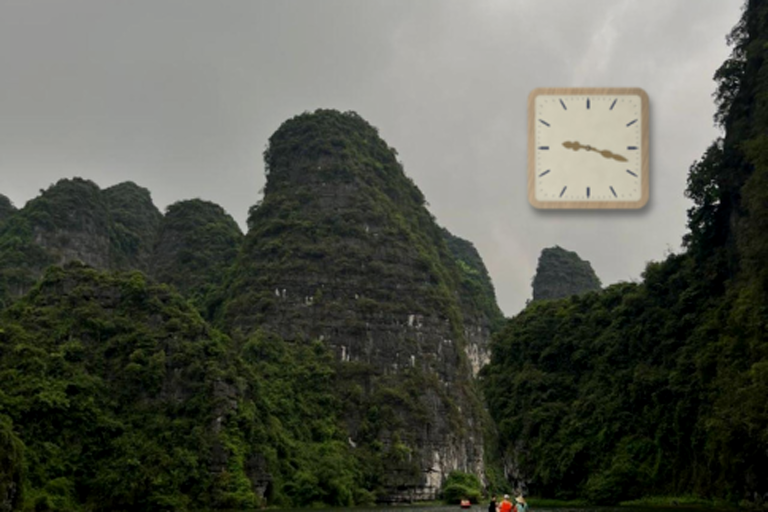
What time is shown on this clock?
9:18
